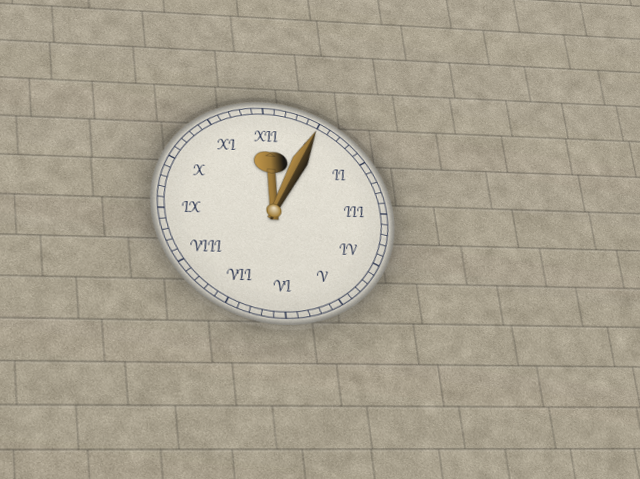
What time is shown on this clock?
12:05
